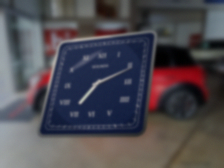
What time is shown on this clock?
7:11
